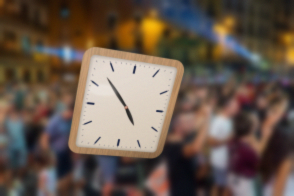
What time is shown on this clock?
4:53
